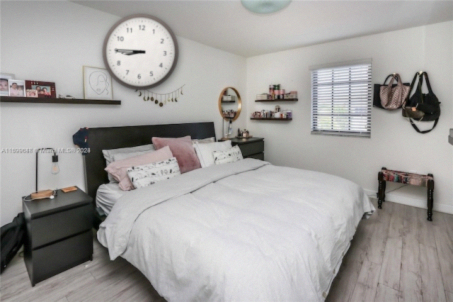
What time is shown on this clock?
8:45
